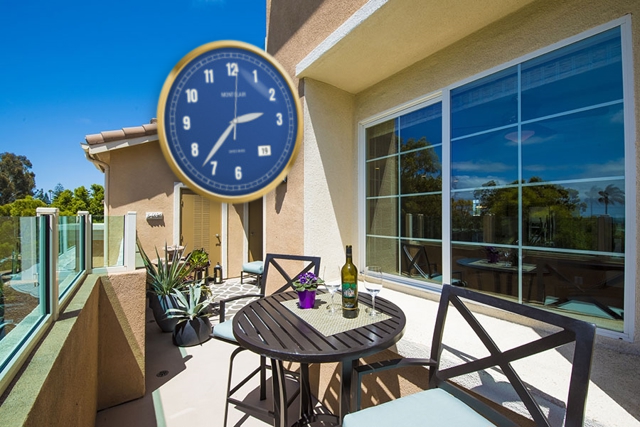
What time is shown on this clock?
2:37:01
